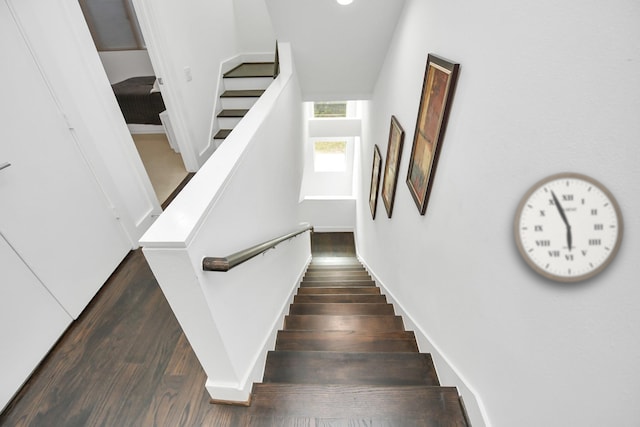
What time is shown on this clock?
5:56
